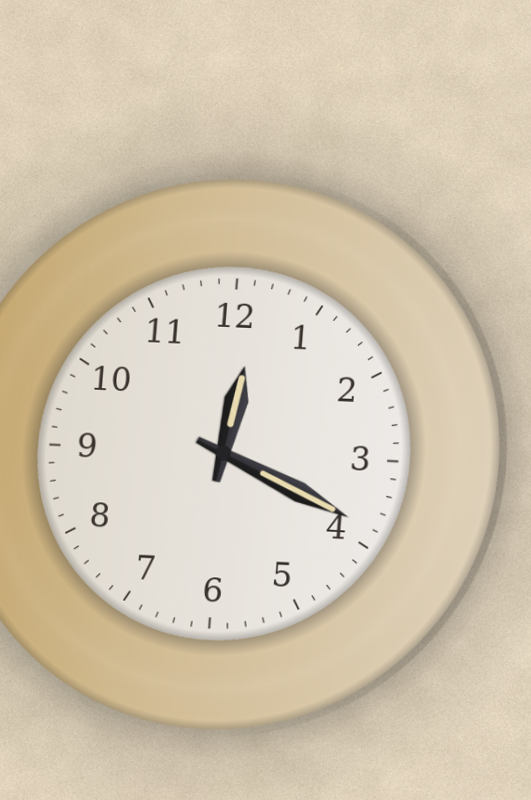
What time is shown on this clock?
12:19
